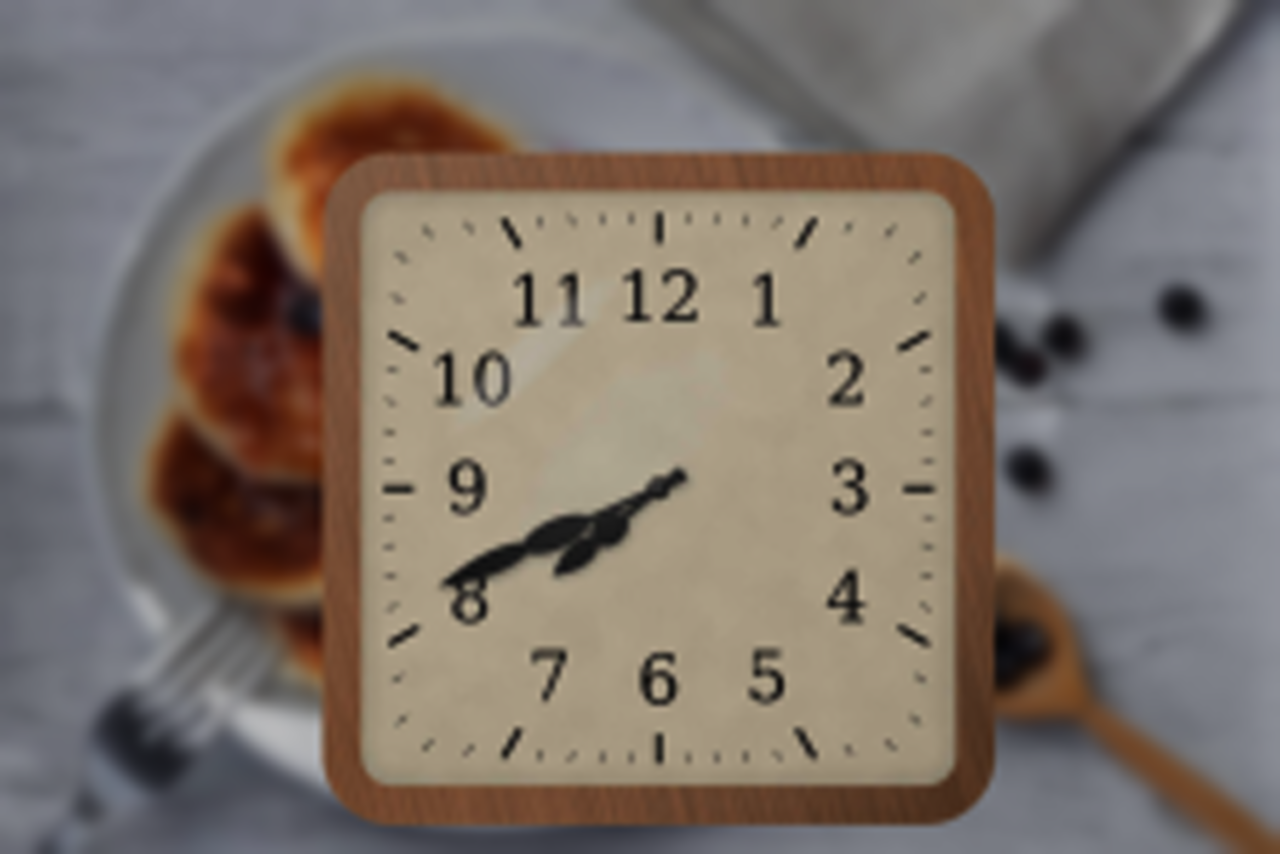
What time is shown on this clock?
7:41
